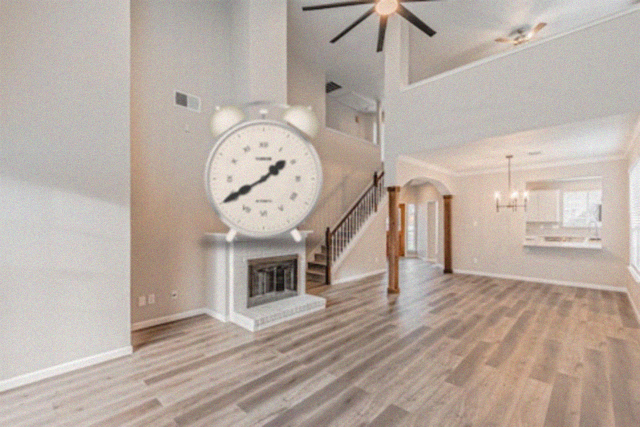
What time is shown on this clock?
1:40
